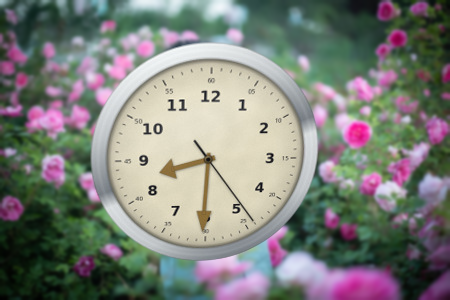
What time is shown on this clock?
8:30:24
